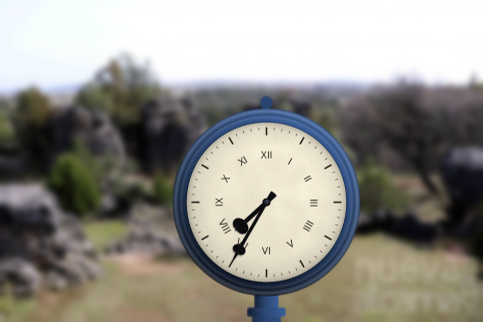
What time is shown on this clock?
7:35
